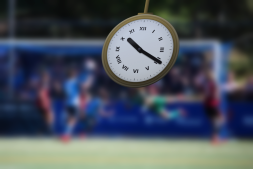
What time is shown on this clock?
10:20
